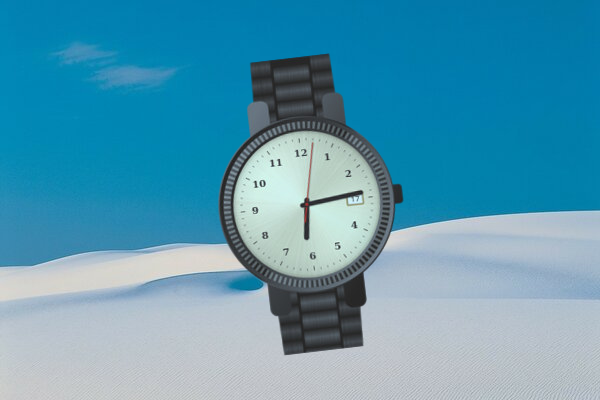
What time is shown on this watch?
6:14:02
